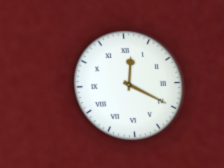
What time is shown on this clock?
12:20
